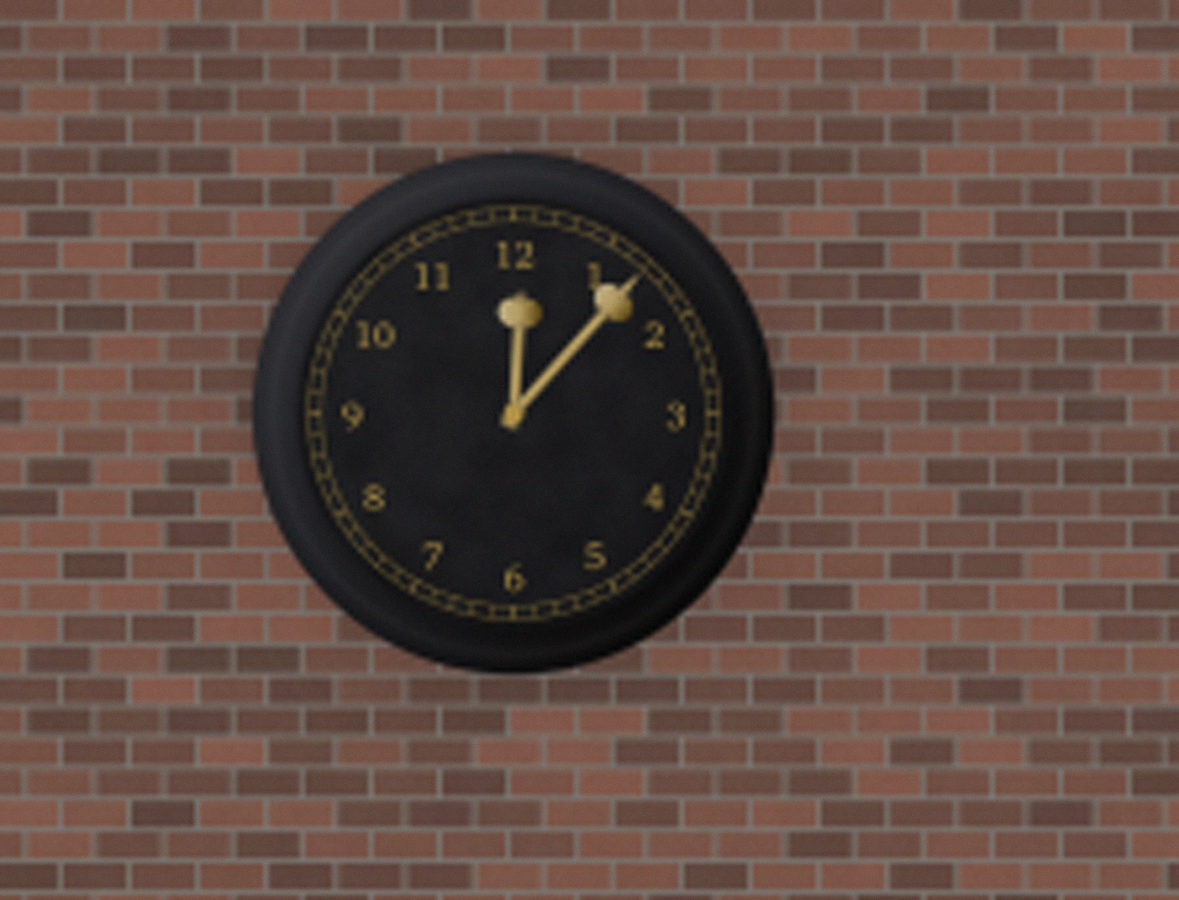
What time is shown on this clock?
12:07
